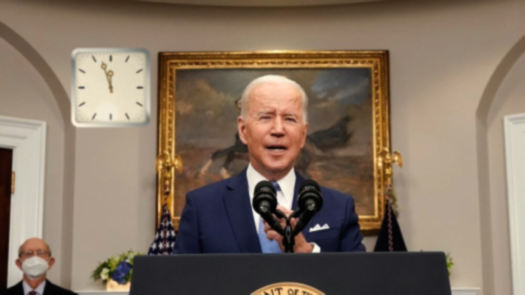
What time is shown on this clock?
11:57
